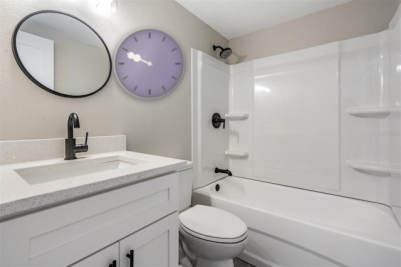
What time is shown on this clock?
9:49
